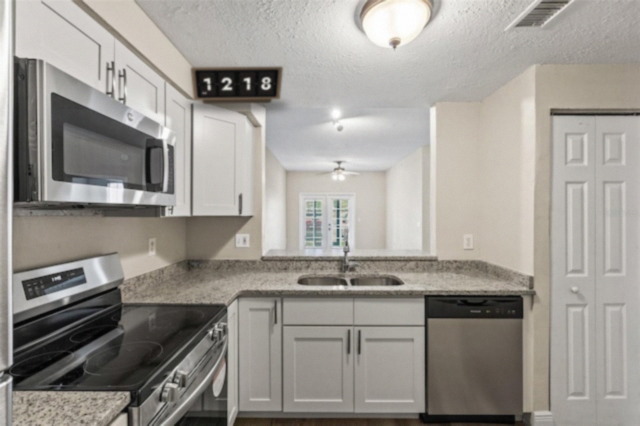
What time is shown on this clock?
12:18
